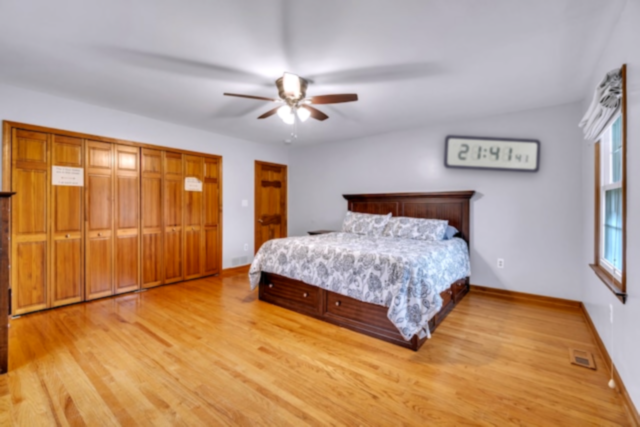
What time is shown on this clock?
21:41
